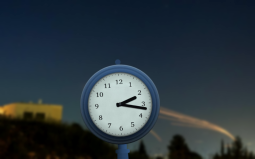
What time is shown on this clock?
2:17
